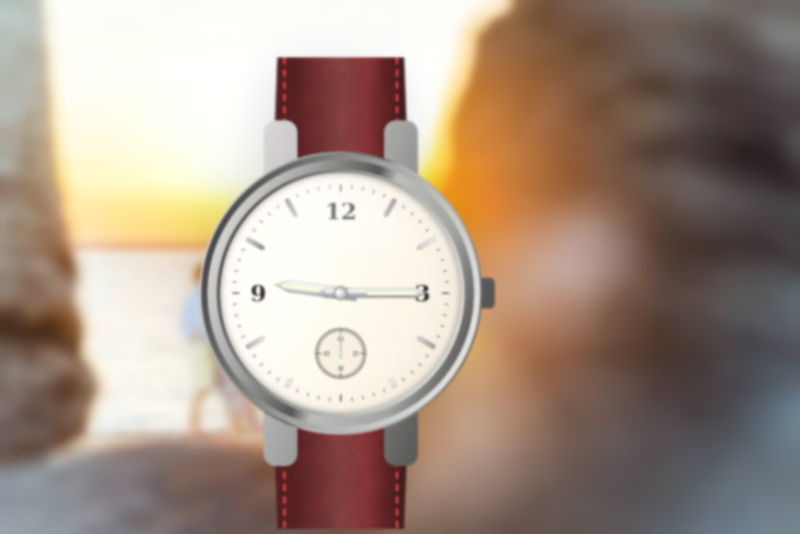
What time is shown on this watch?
9:15
